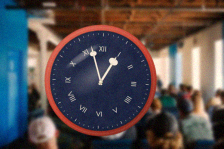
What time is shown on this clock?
12:57
